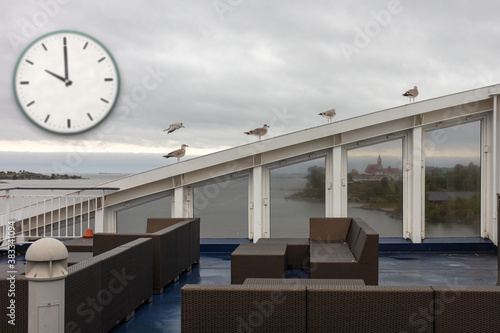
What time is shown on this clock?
10:00
